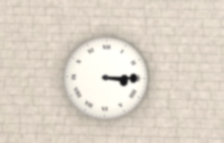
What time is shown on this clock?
3:15
